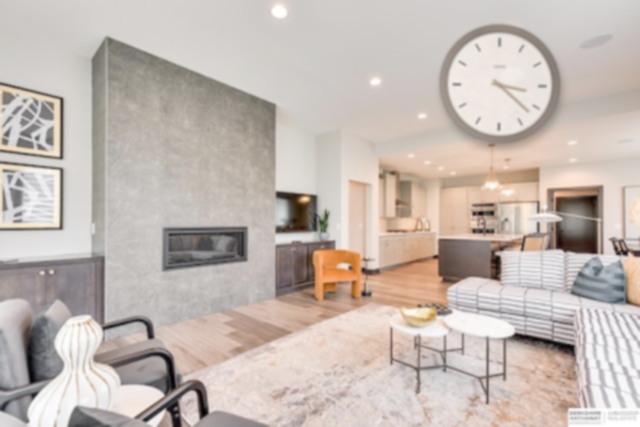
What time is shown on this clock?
3:22
